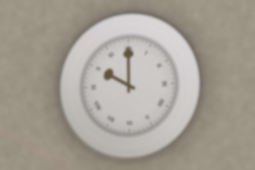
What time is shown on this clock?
10:00
